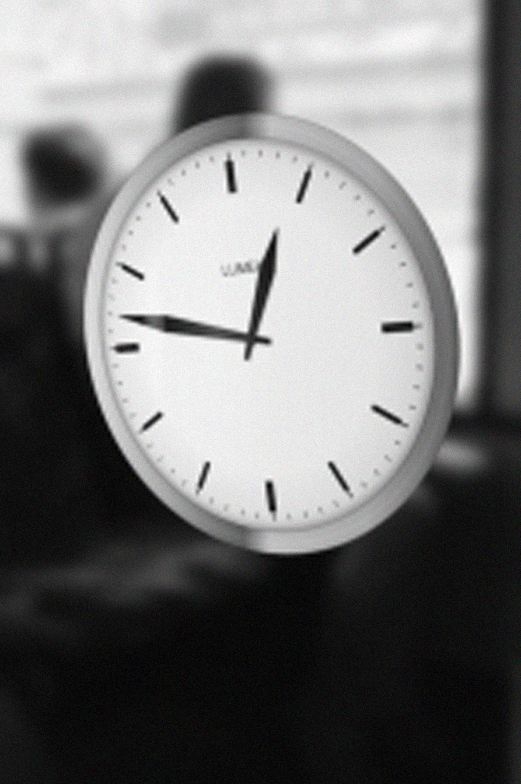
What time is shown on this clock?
12:47
